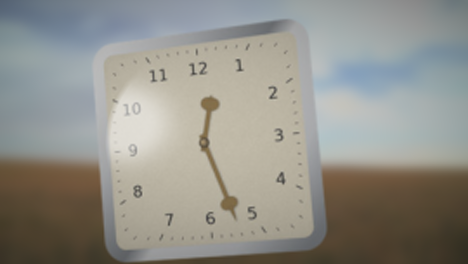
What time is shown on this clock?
12:27
